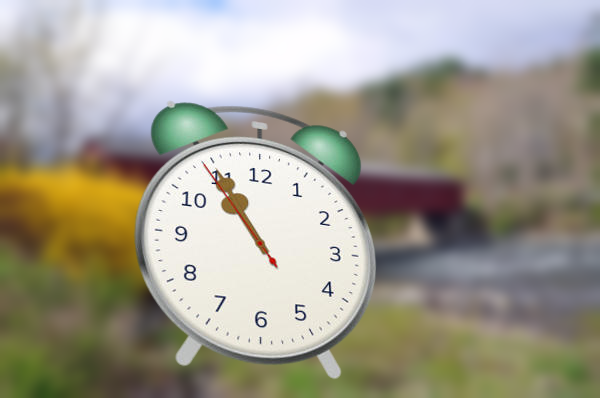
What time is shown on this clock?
10:54:54
